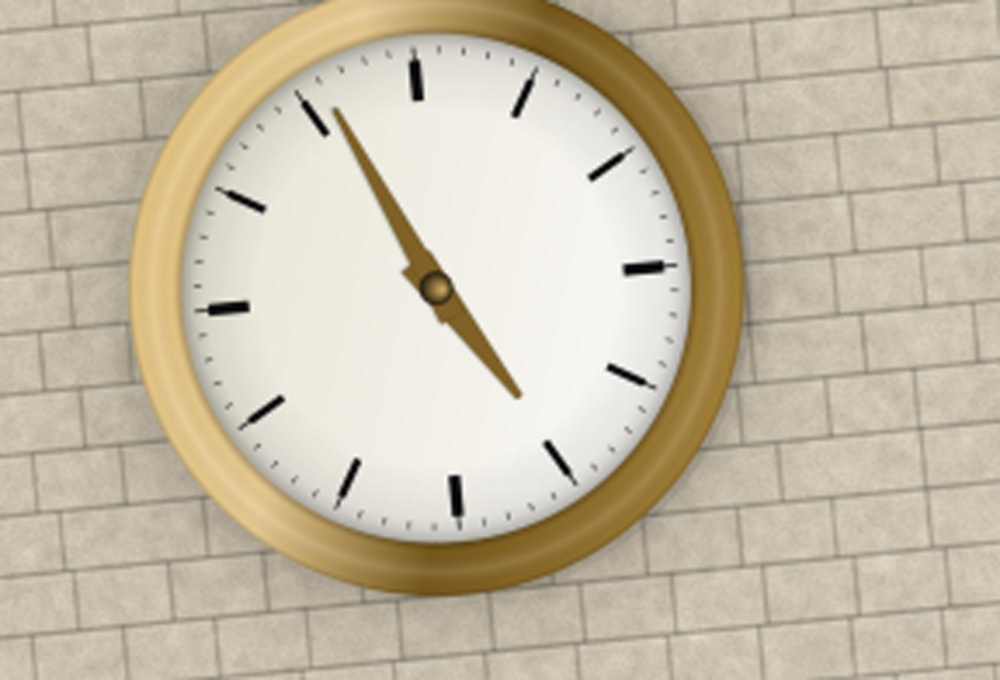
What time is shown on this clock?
4:56
